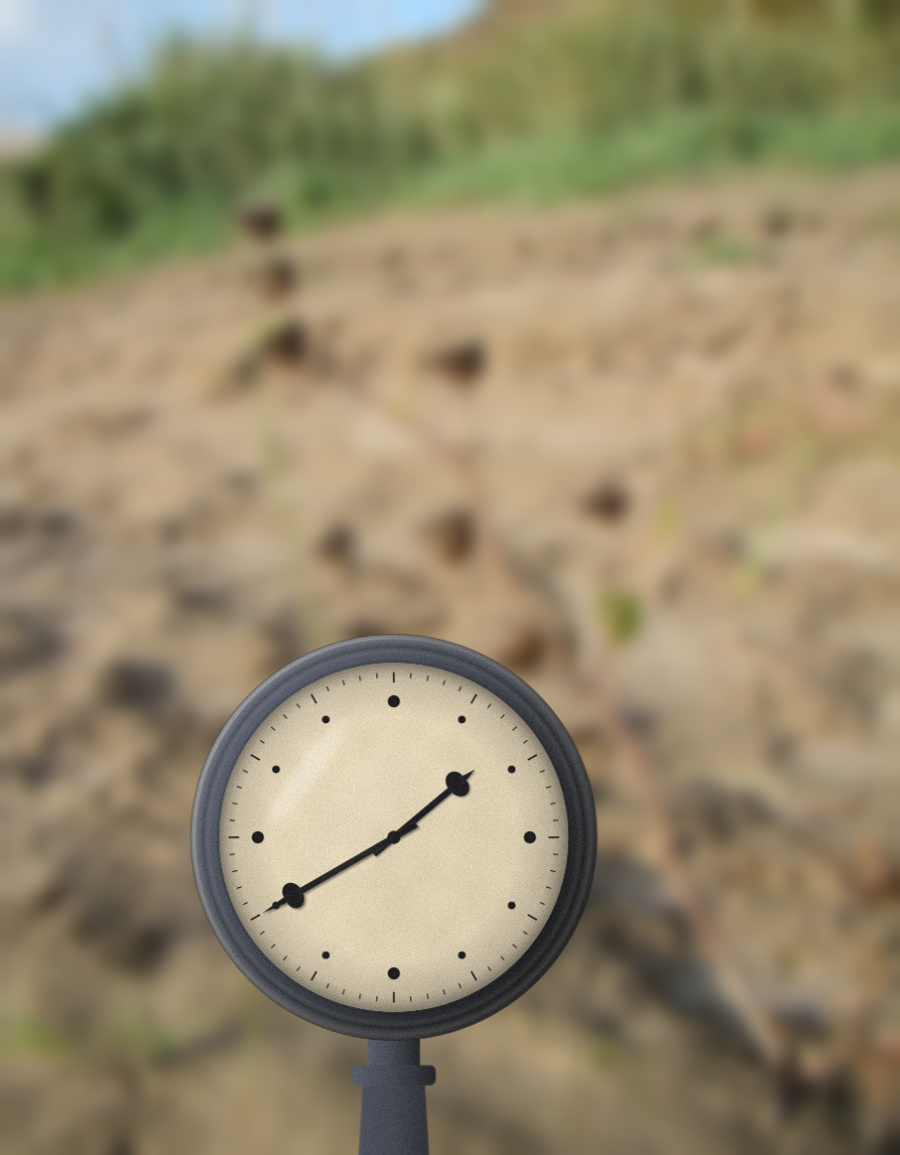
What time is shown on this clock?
1:40
